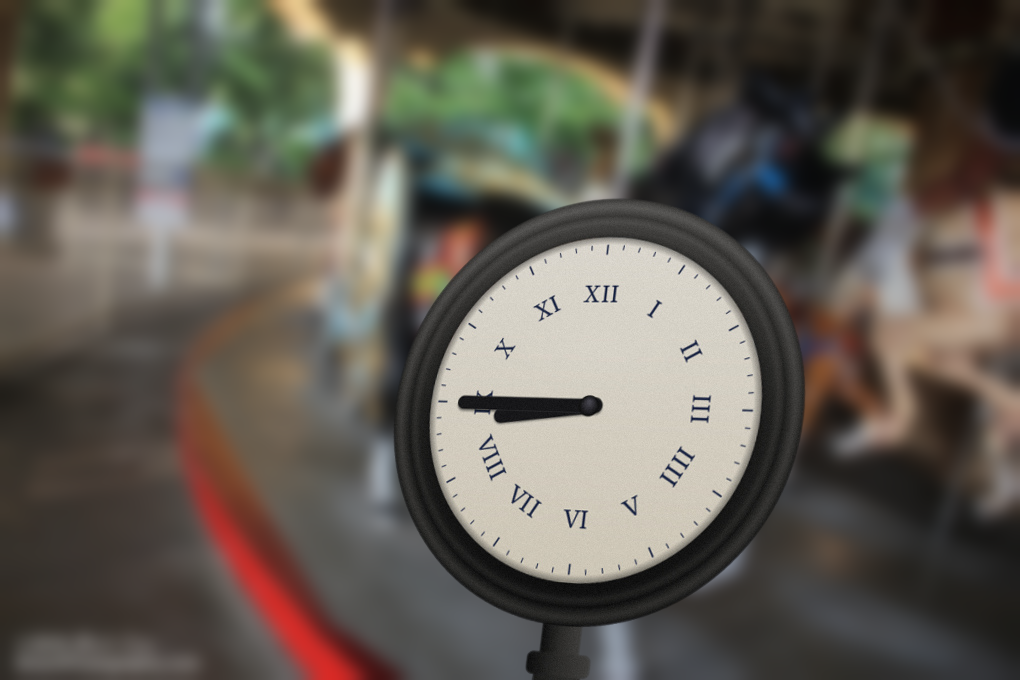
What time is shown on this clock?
8:45
